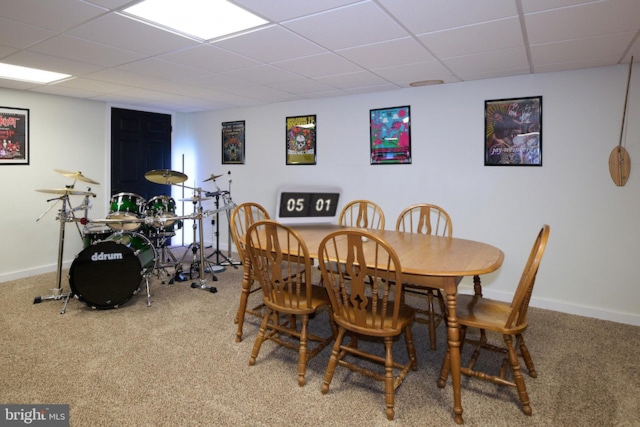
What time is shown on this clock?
5:01
